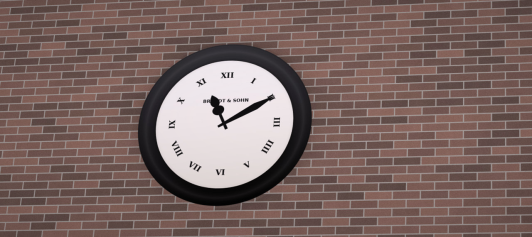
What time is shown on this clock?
11:10
